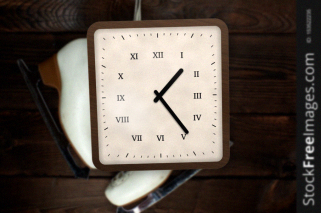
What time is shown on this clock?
1:24
